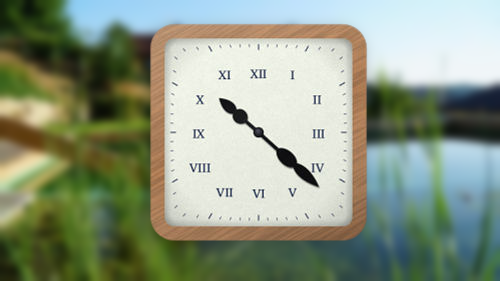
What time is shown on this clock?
10:22
